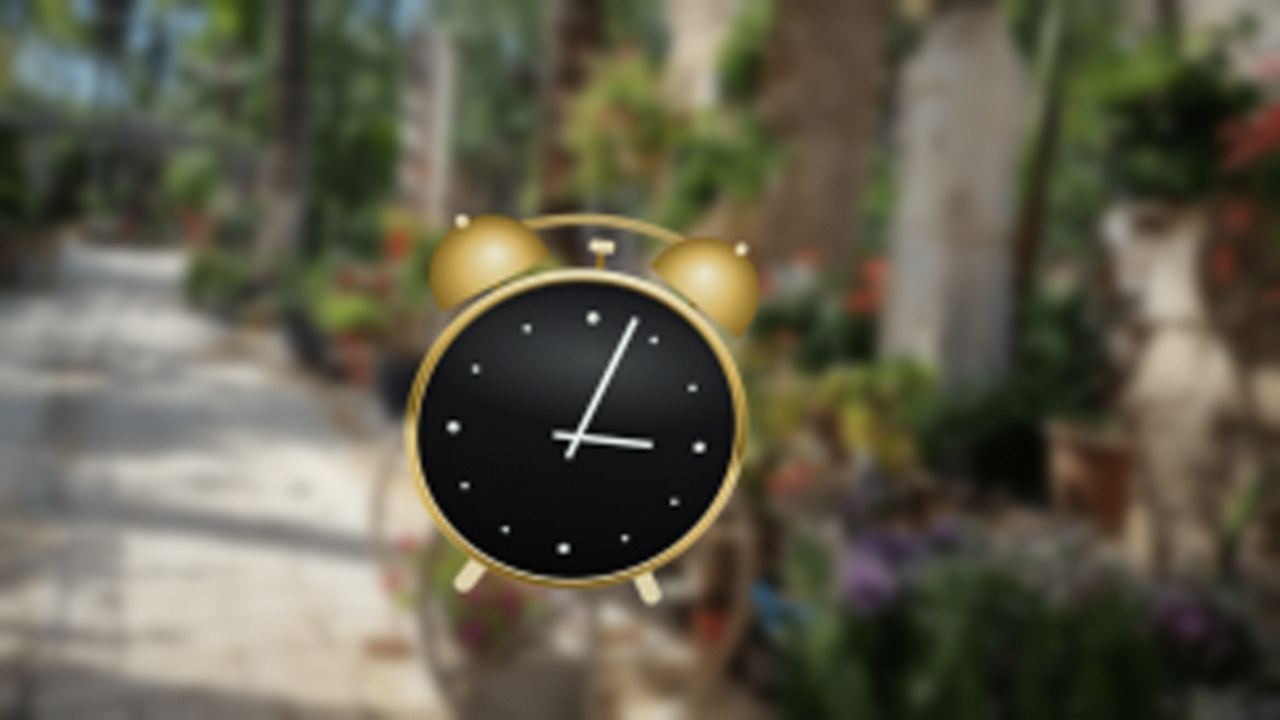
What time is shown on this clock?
3:03
